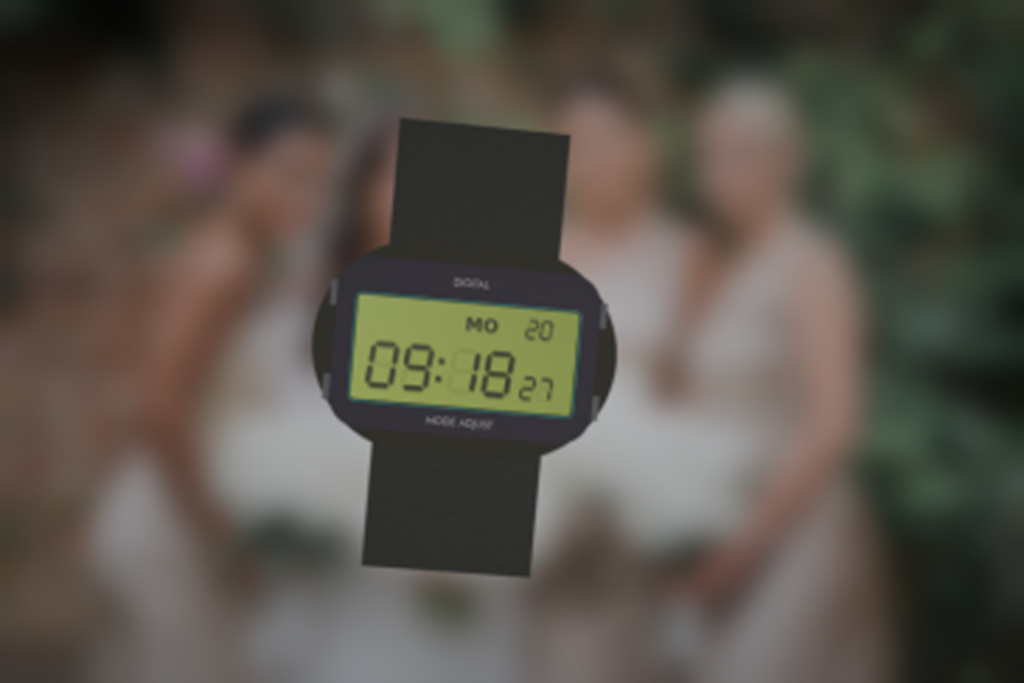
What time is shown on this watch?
9:18:27
